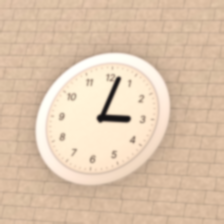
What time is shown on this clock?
3:02
